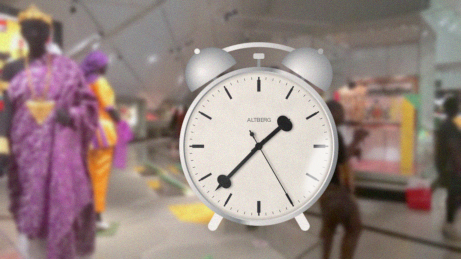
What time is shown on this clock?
1:37:25
